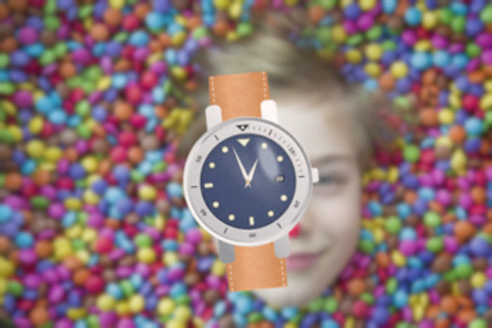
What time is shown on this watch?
12:57
